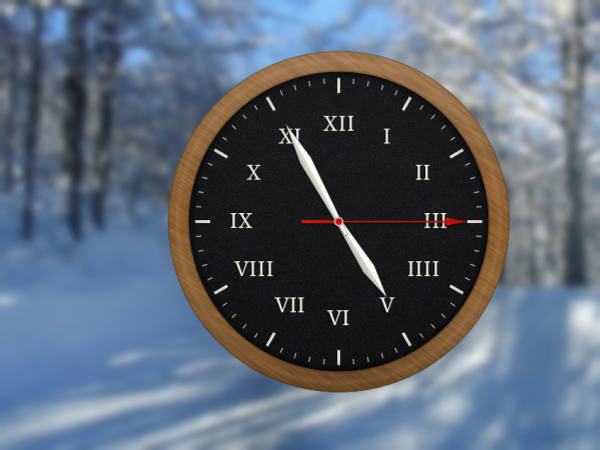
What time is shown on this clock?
4:55:15
